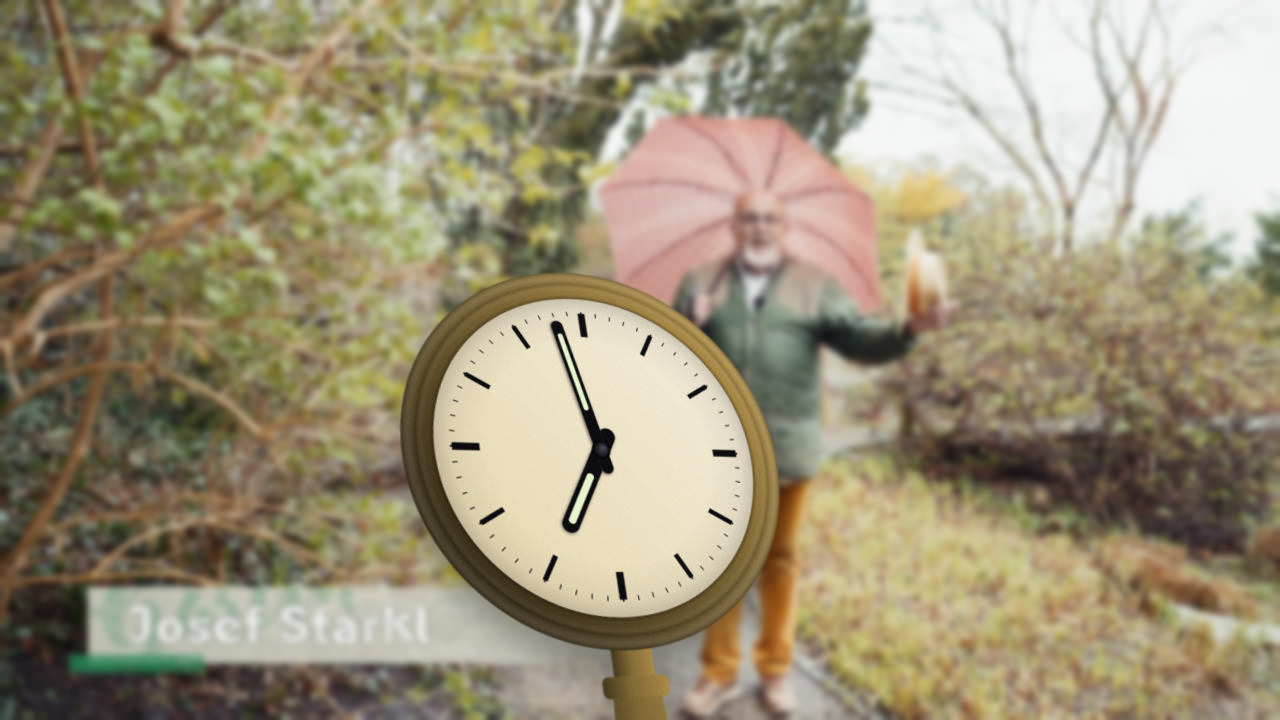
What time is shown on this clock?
6:58
